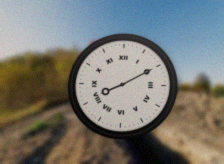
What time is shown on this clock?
8:10
